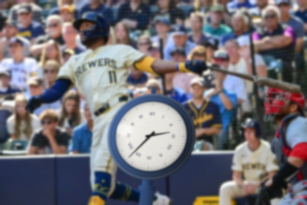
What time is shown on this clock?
2:37
